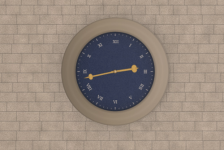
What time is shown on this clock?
2:43
